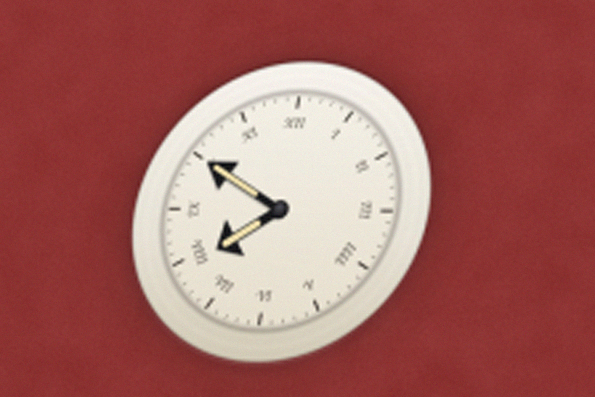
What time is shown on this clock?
7:50
